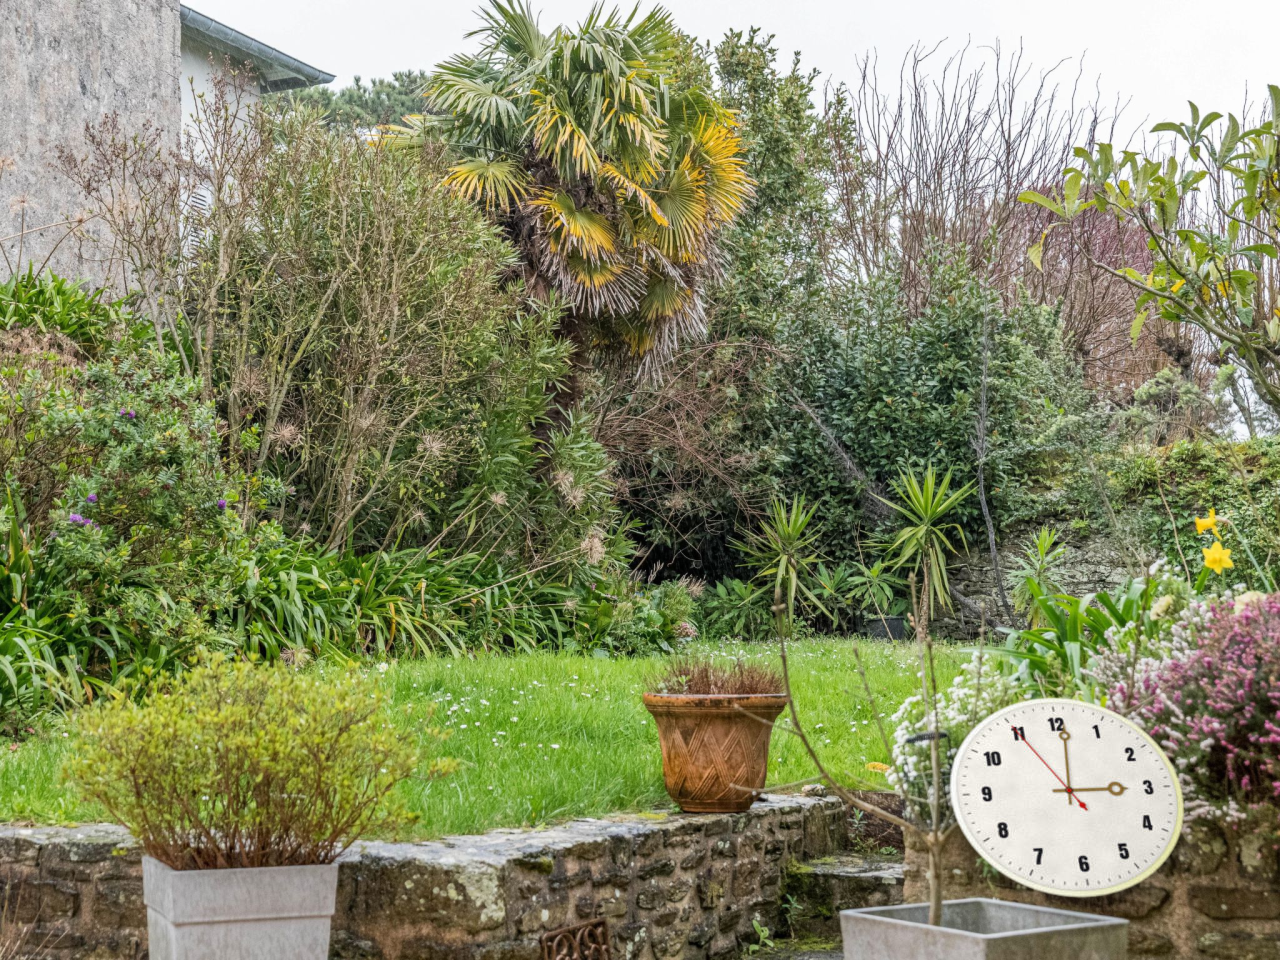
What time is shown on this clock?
3:00:55
